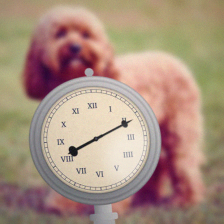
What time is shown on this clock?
8:11
